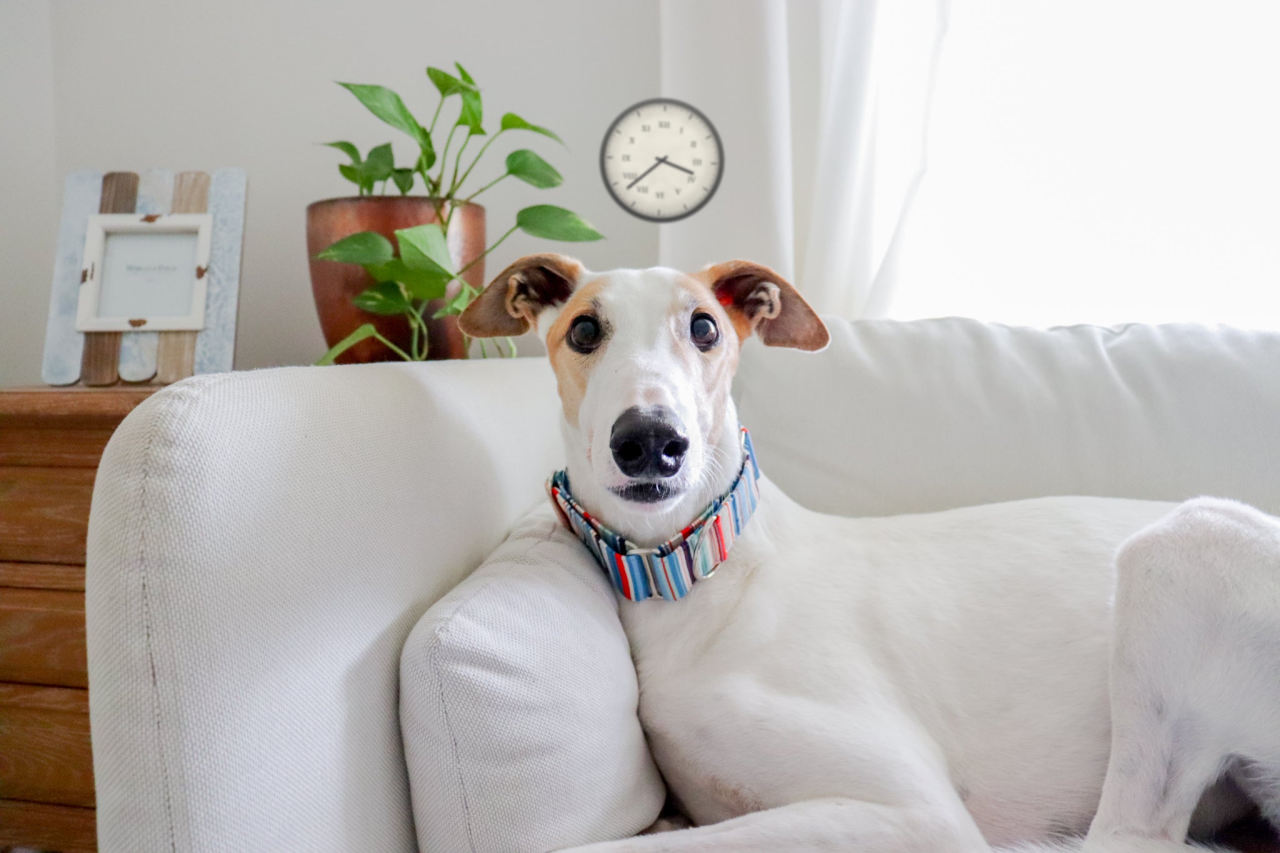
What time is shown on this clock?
3:38
